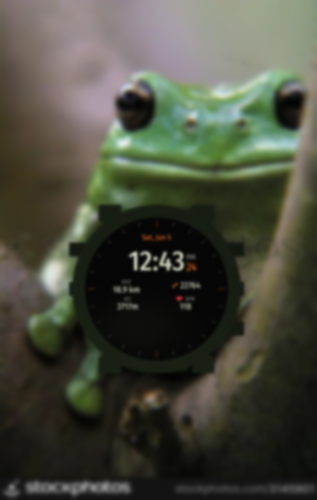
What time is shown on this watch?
12:43
